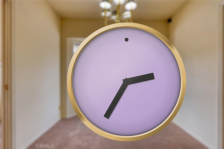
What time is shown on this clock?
2:35
